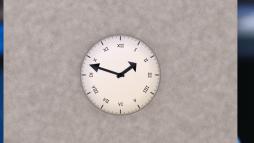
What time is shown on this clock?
1:48
